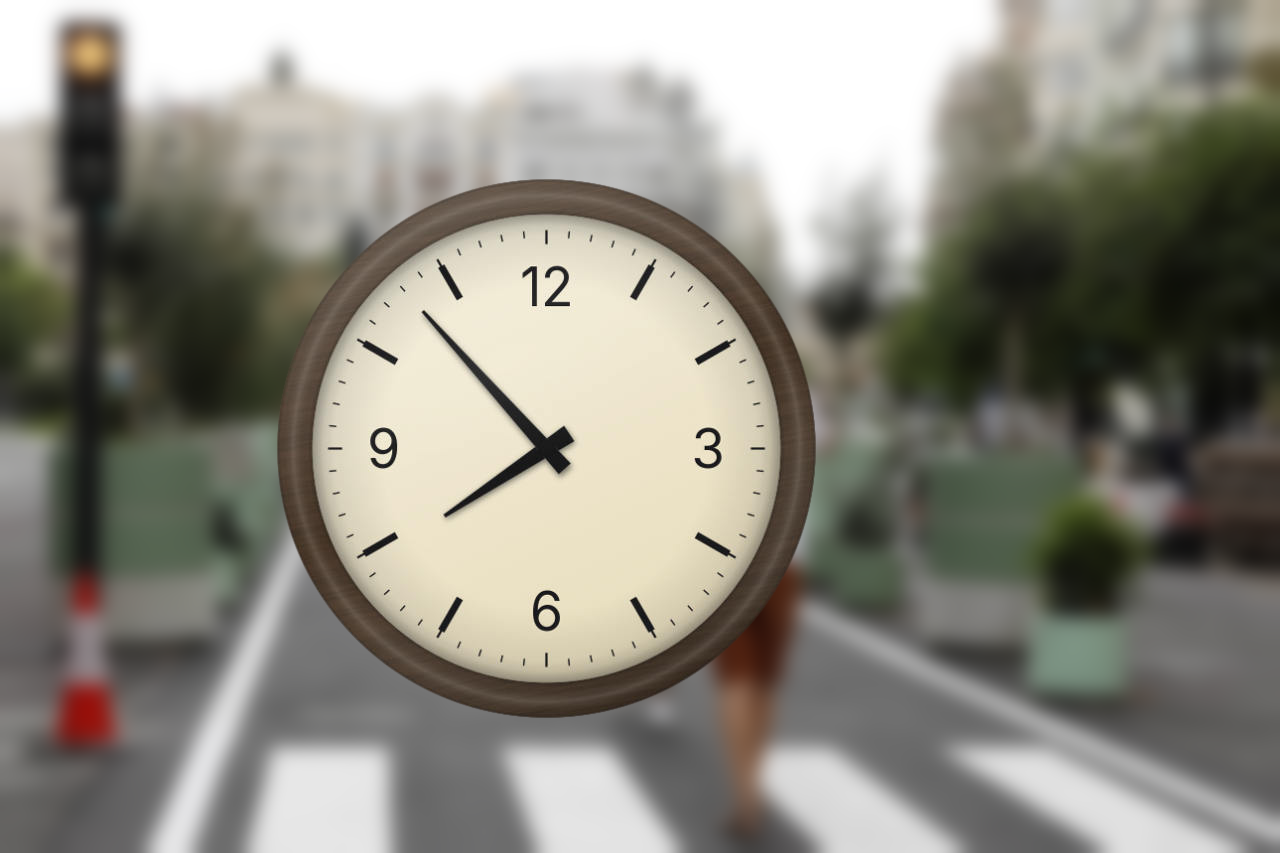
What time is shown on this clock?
7:53
